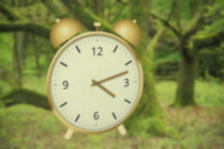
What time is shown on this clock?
4:12
